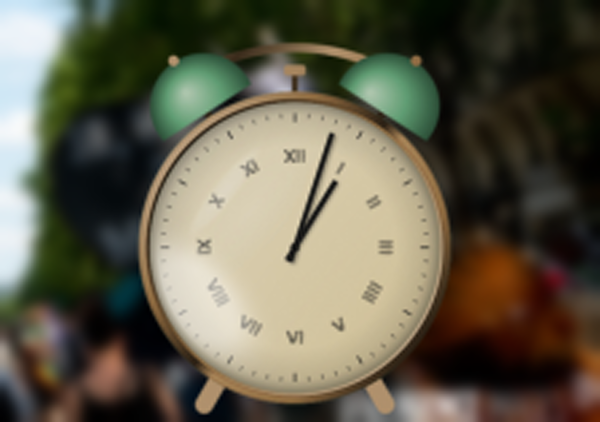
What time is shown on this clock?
1:03
